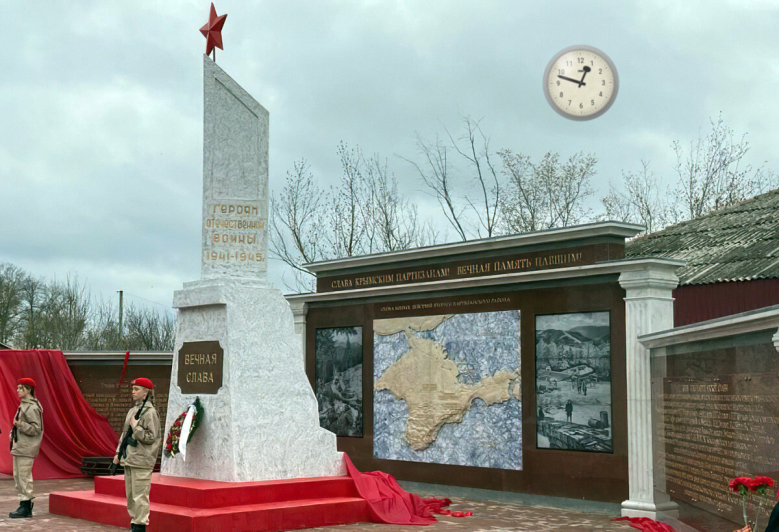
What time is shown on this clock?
12:48
